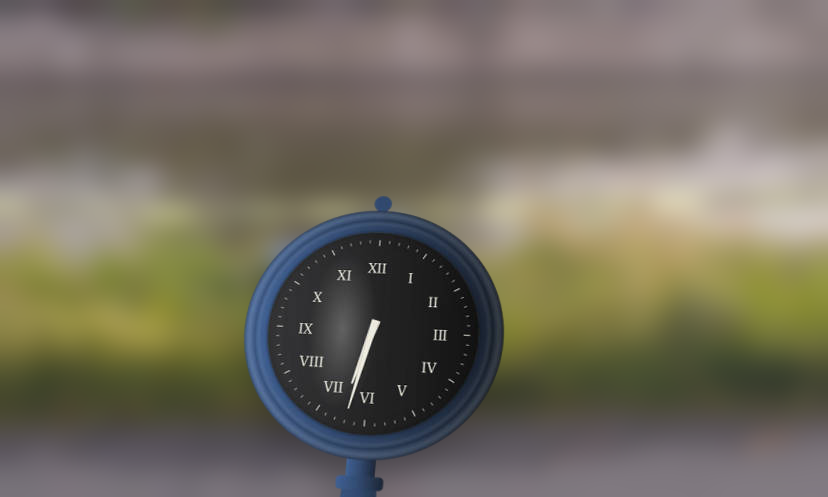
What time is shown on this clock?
6:32
